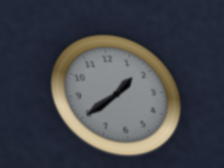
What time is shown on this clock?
1:40
